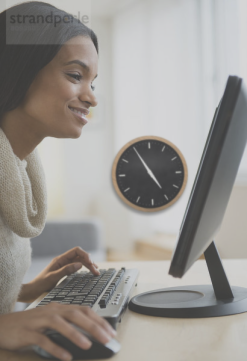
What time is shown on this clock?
4:55
